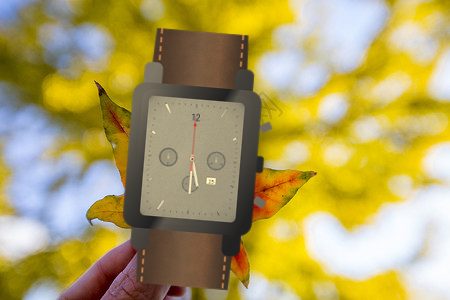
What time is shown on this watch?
5:30
